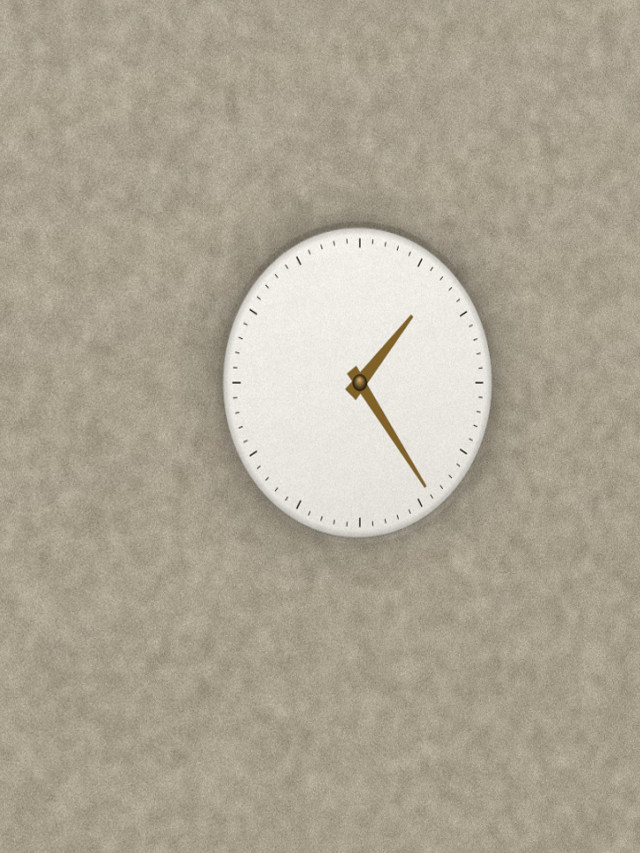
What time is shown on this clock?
1:24
